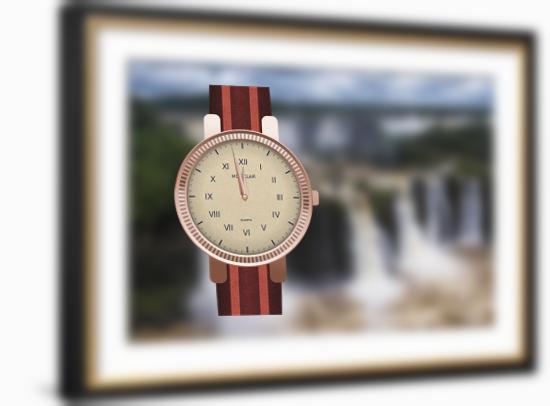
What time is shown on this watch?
11:58
